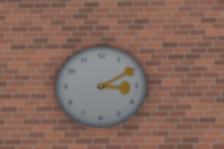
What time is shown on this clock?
3:10
